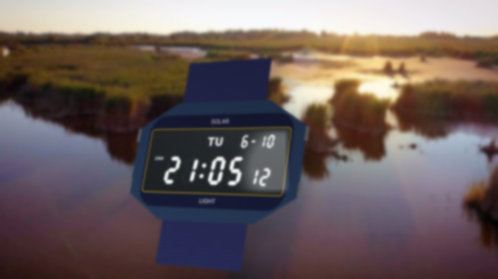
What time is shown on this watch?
21:05:12
